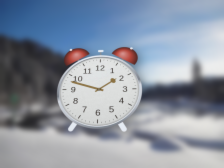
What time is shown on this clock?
1:48
